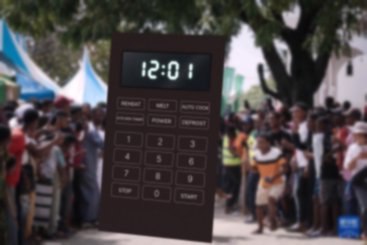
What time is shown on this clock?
12:01
